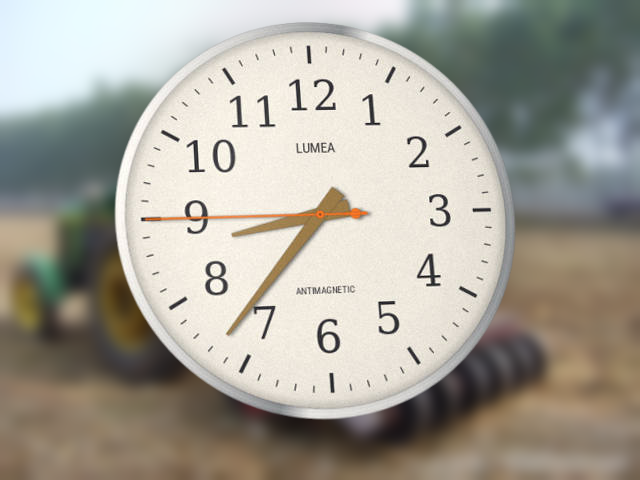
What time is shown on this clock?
8:36:45
